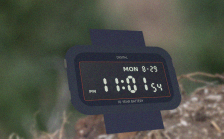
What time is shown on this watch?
11:01:54
